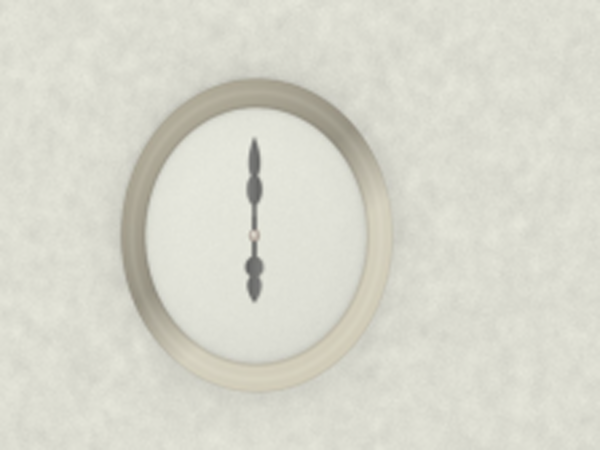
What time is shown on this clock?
6:00
